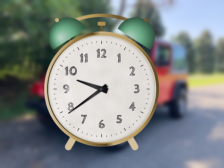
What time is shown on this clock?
9:39
